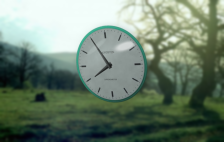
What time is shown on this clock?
7:55
